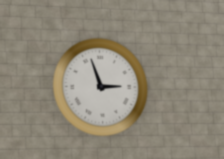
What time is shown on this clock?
2:57
